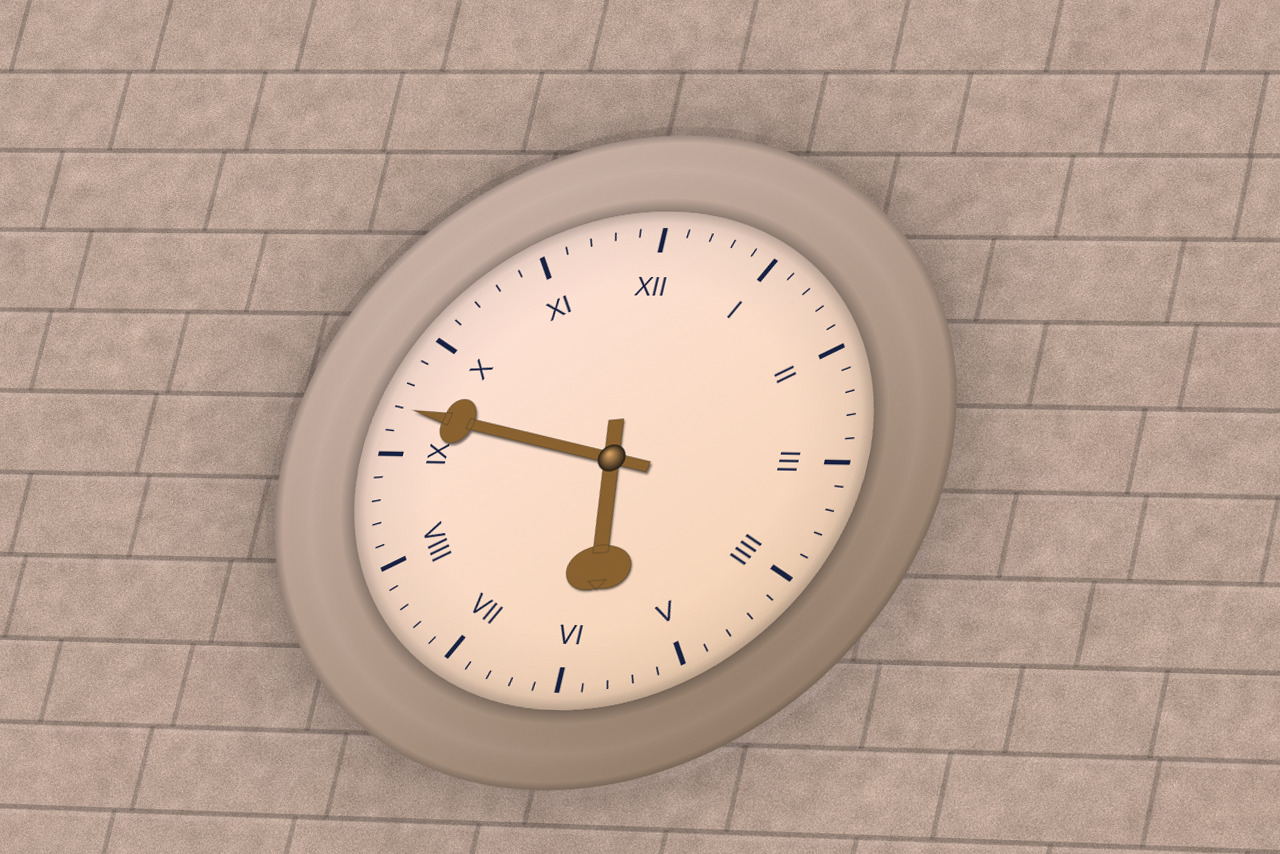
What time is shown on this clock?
5:47
